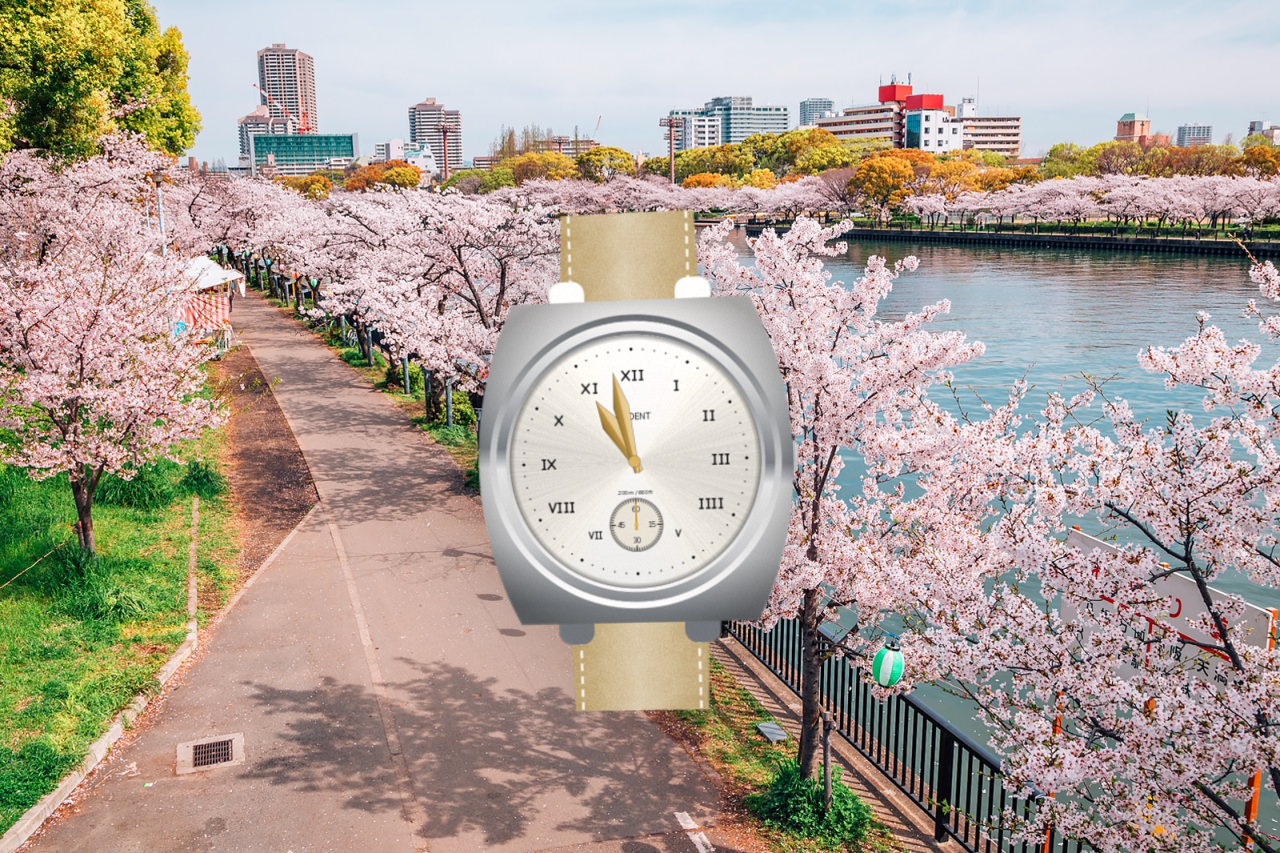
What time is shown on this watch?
10:58
